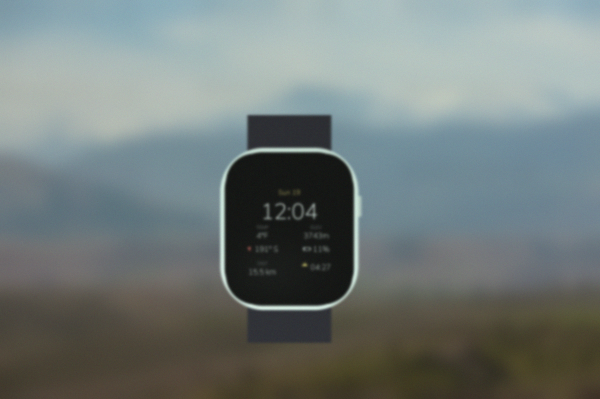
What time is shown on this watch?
12:04
